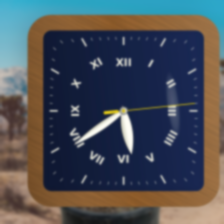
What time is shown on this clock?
5:39:14
